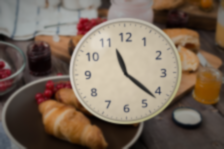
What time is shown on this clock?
11:22
